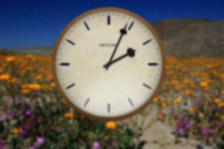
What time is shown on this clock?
2:04
